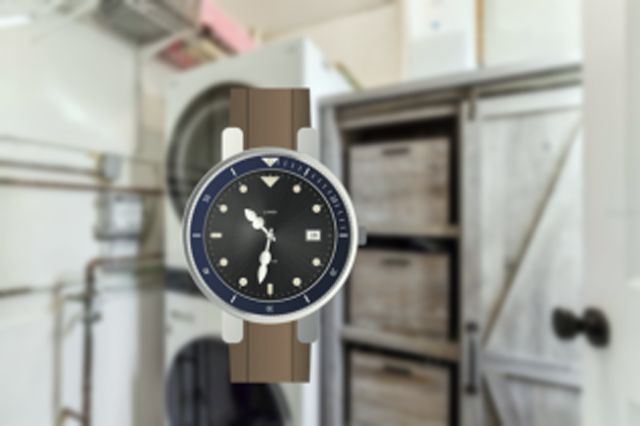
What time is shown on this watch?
10:32
